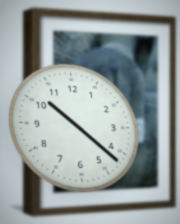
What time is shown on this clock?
10:22
